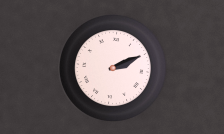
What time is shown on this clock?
2:10
